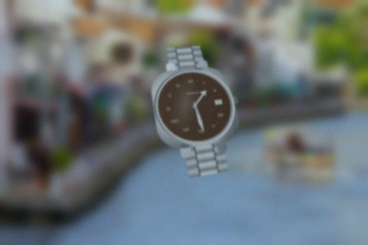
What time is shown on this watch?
1:29
